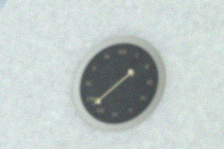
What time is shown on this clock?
1:38
